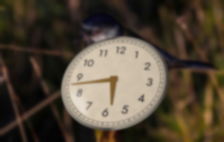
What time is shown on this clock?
5:43
